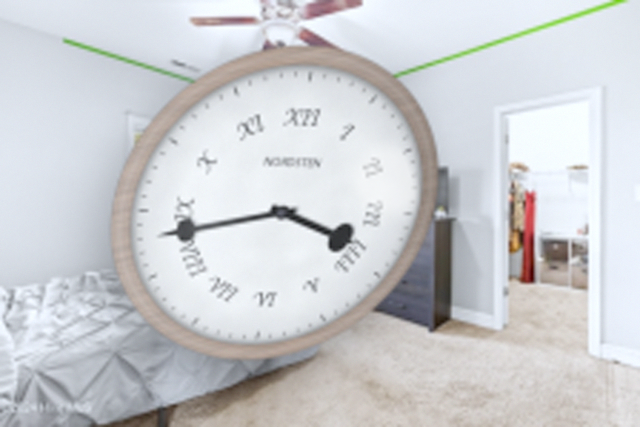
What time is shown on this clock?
3:43
